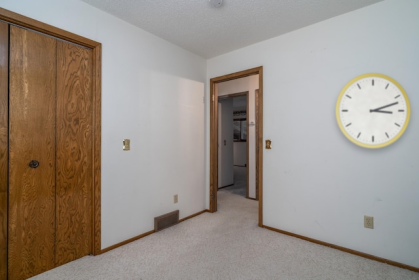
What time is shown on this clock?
3:12
